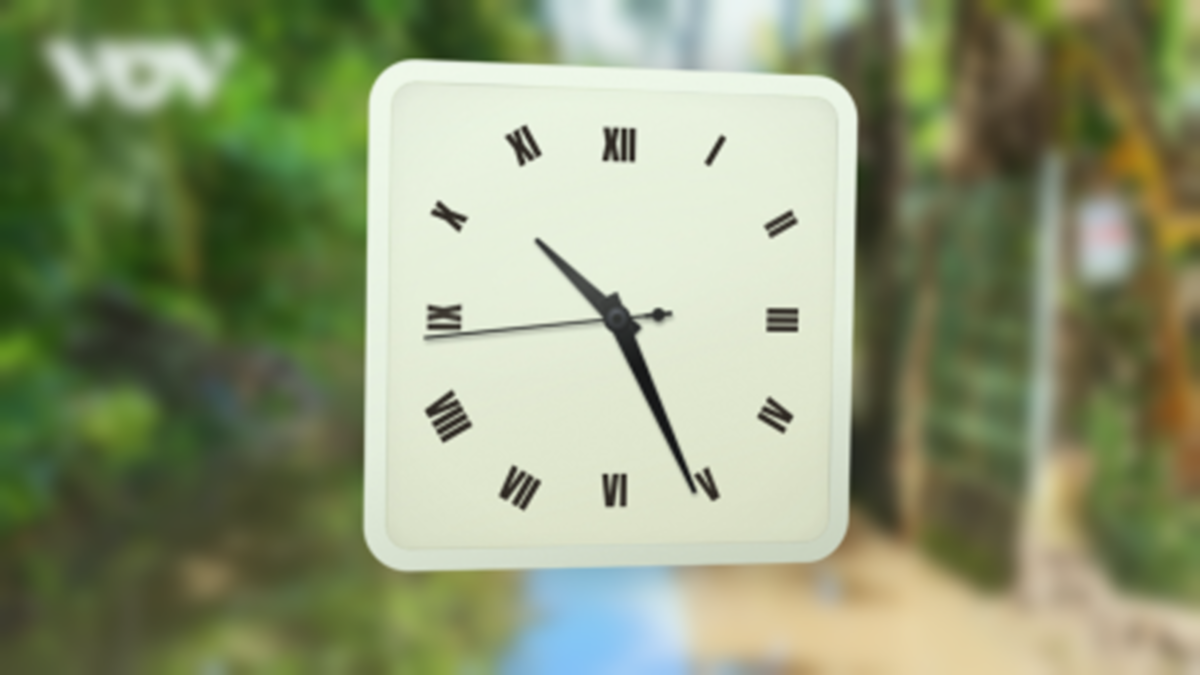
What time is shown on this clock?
10:25:44
